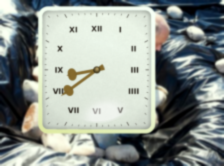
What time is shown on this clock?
8:39
